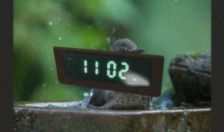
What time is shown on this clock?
11:02
